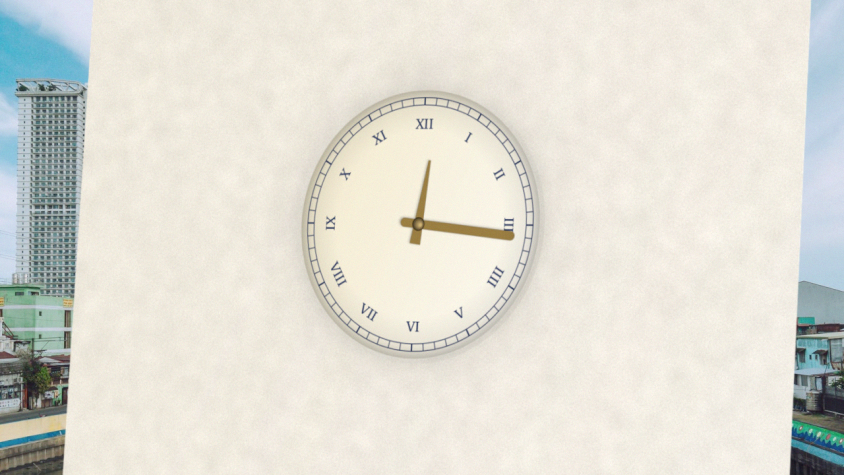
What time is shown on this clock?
12:16
